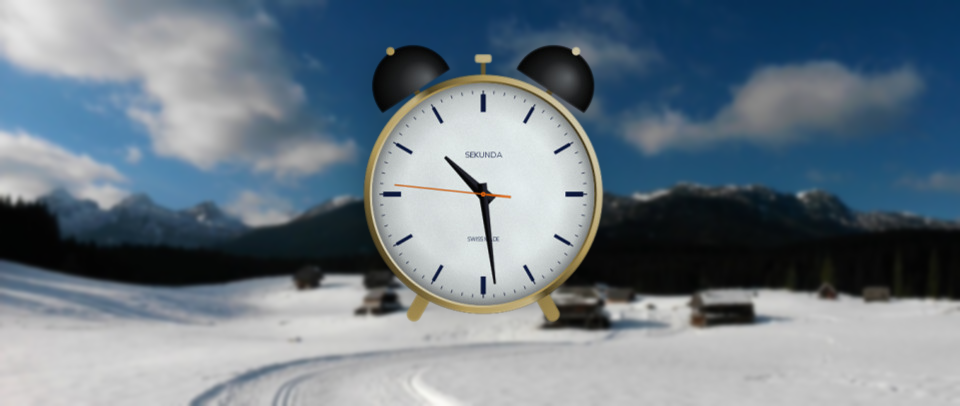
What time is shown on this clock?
10:28:46
